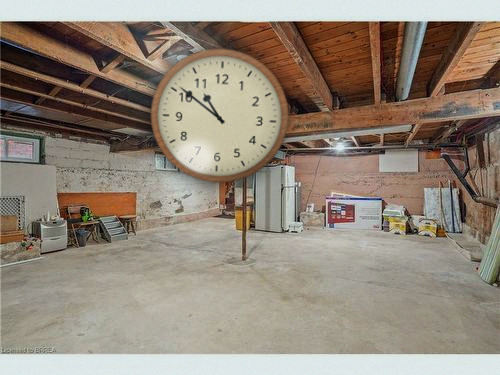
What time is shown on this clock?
10:51
